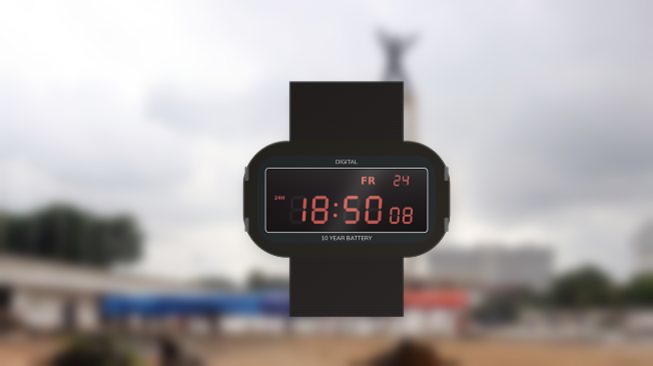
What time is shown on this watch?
18:50:08
